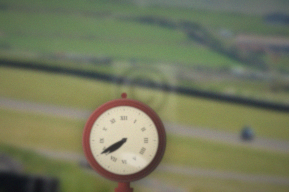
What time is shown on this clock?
7:40
